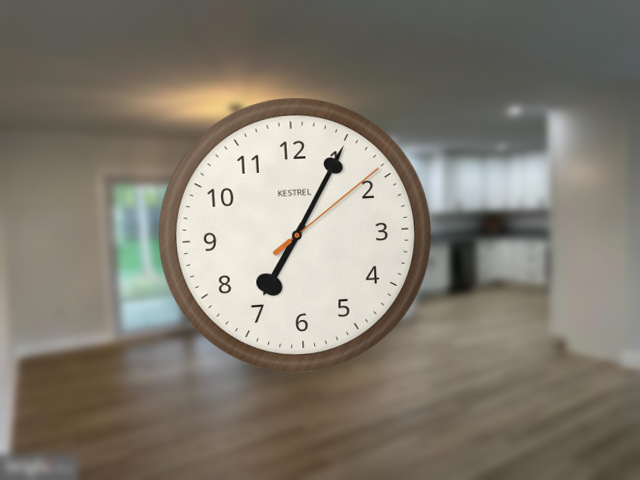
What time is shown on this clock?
7:05:09
